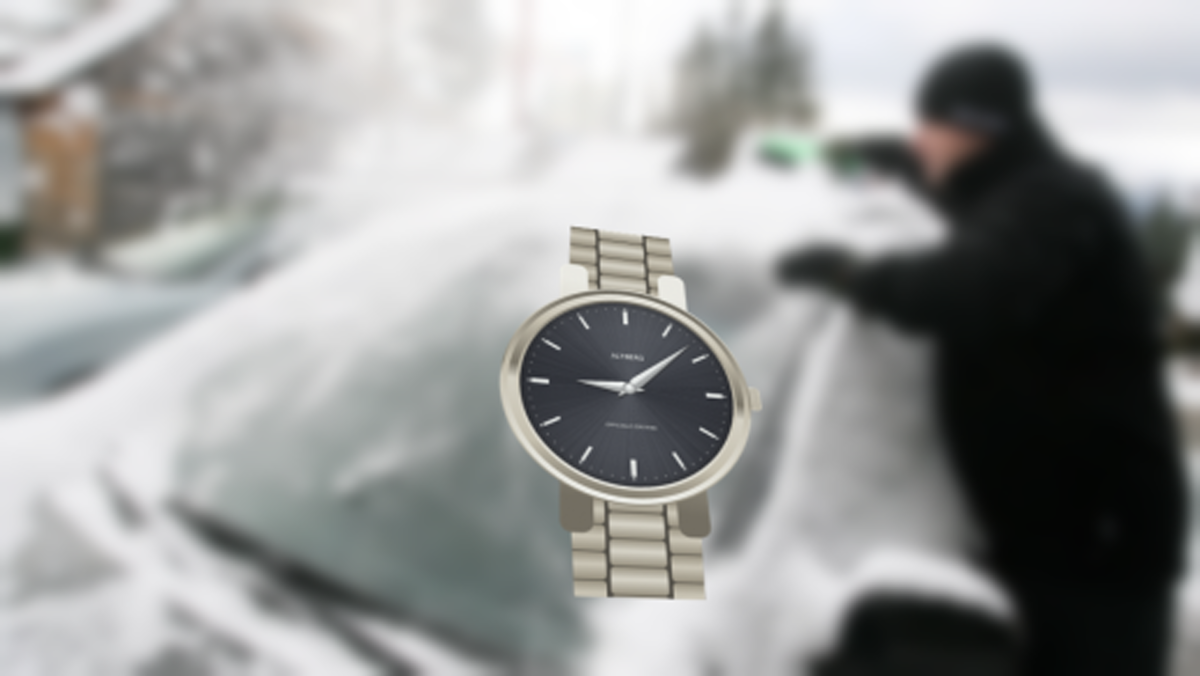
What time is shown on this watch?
9:08
